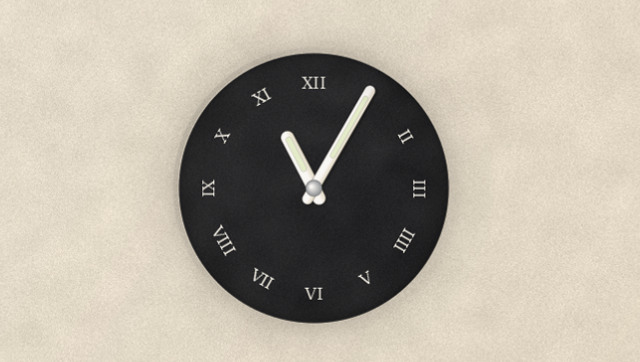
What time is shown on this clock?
11:05
